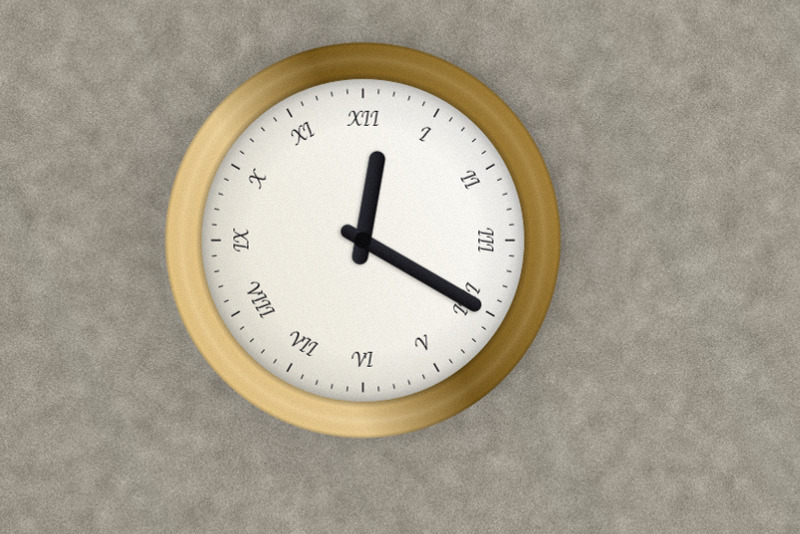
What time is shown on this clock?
12:20
